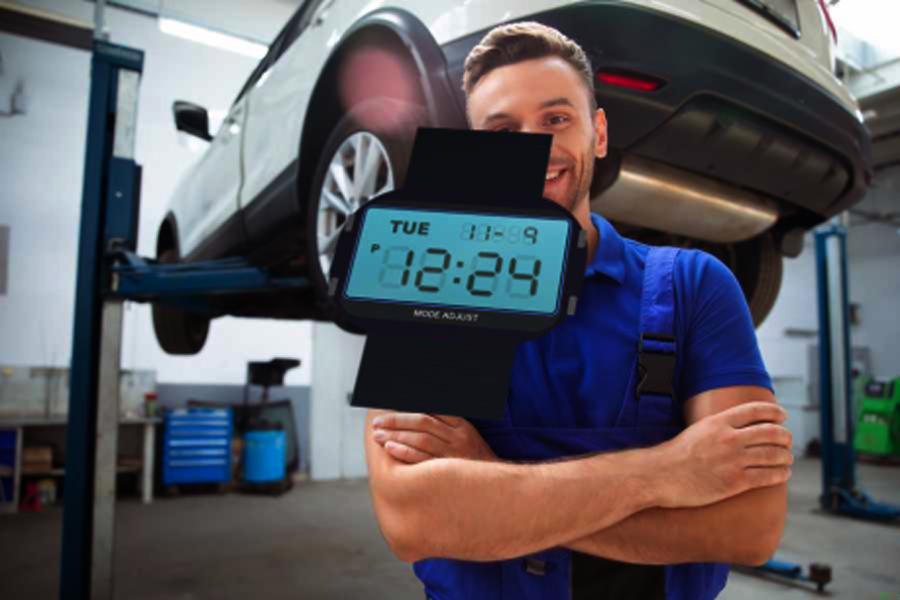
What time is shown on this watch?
12:24
